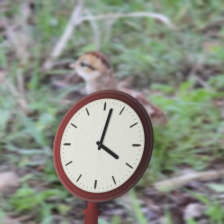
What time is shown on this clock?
4:02
